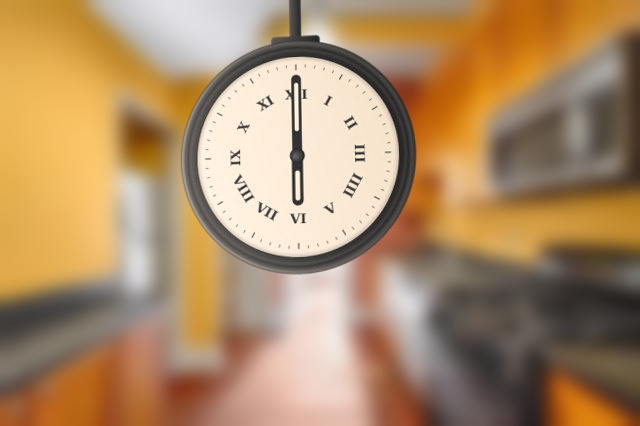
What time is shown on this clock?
6:00
